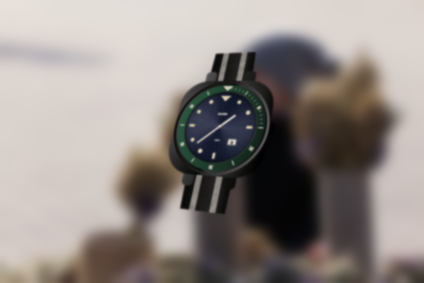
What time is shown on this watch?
1:38
